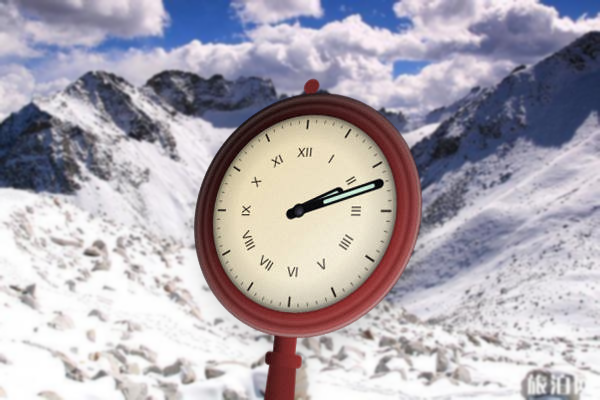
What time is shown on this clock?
2:12
